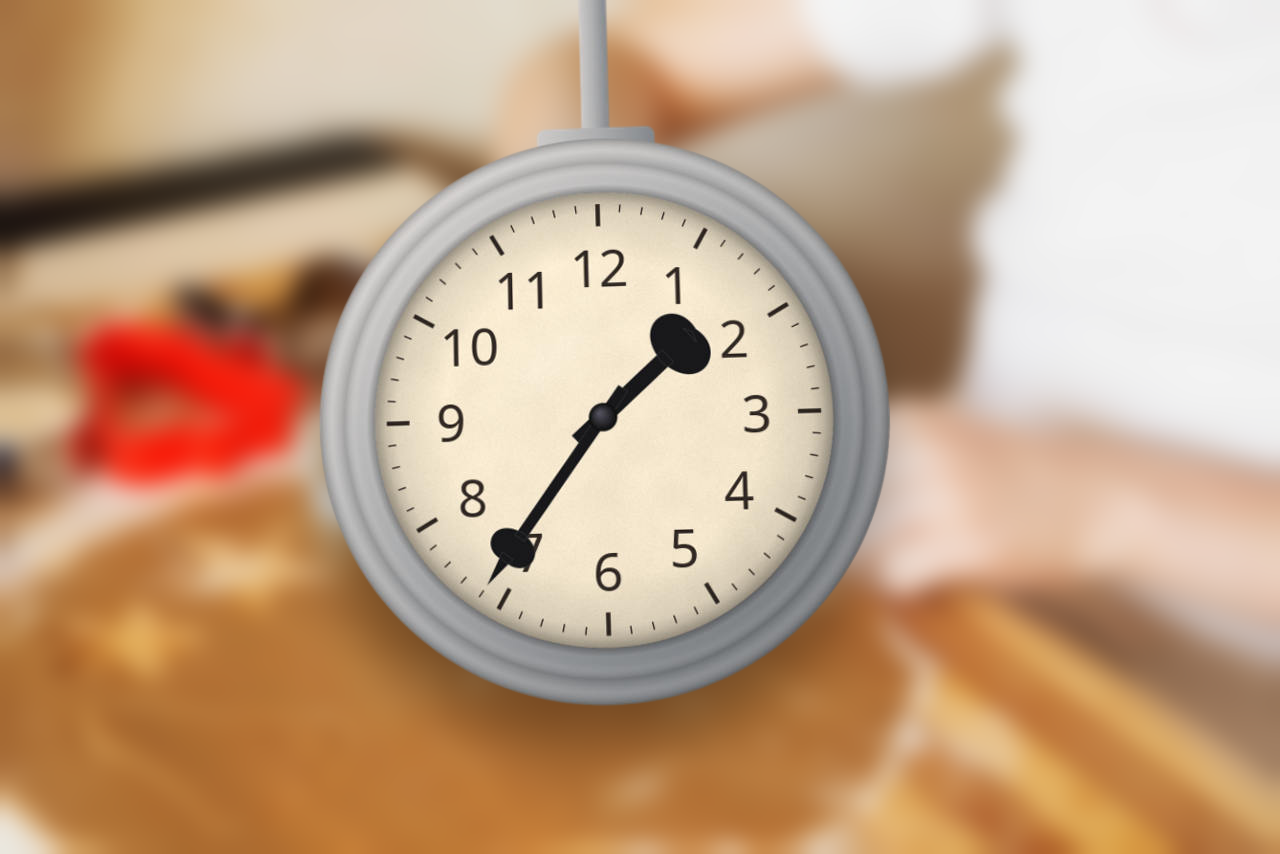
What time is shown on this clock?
1:36
